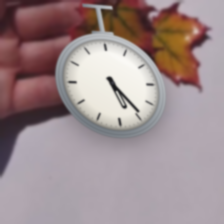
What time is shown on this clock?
5:24
